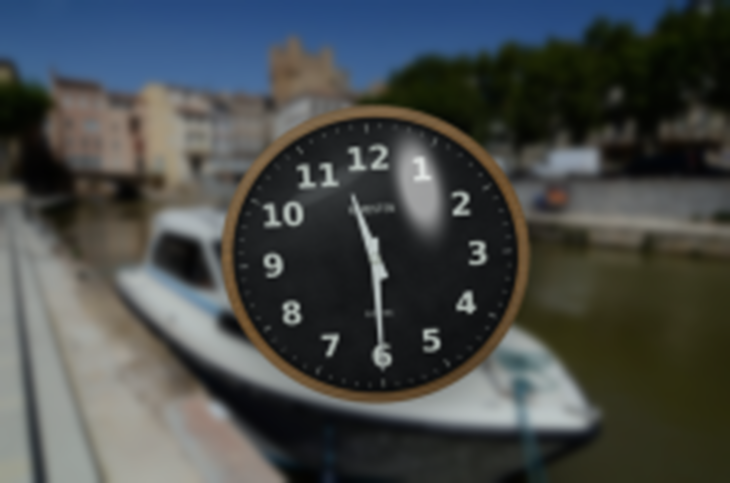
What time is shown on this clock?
11:30
